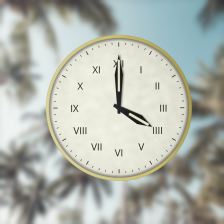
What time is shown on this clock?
4:00
